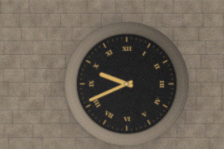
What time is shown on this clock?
9:41
